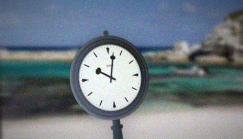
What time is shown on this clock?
10:02
